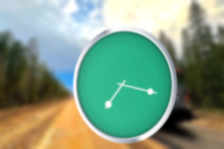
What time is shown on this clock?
7:17
